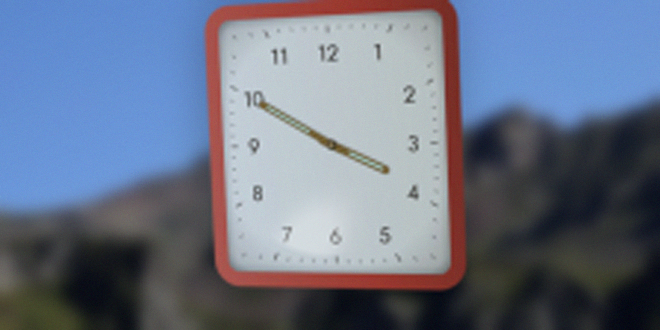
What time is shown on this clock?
3:50
